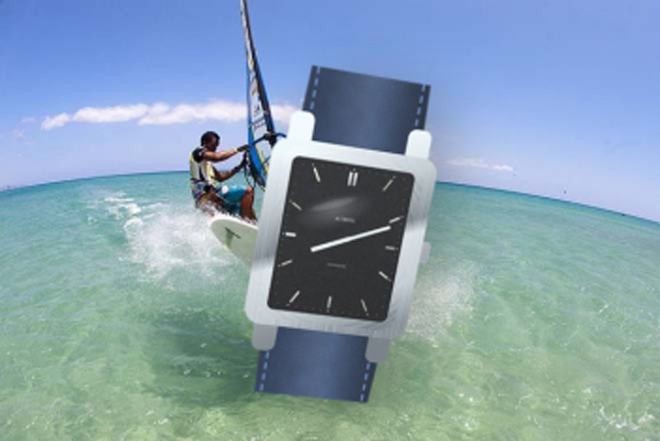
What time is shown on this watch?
8:11
